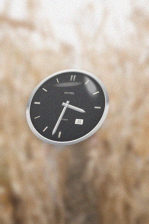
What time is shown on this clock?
3:32
